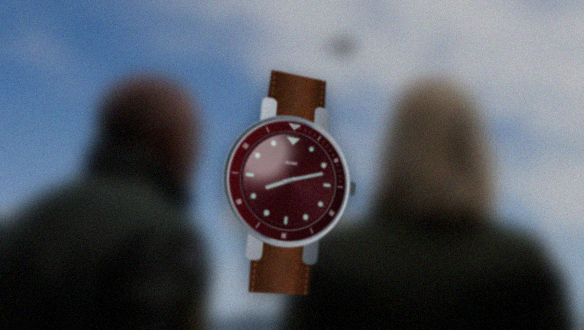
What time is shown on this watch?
8:12
